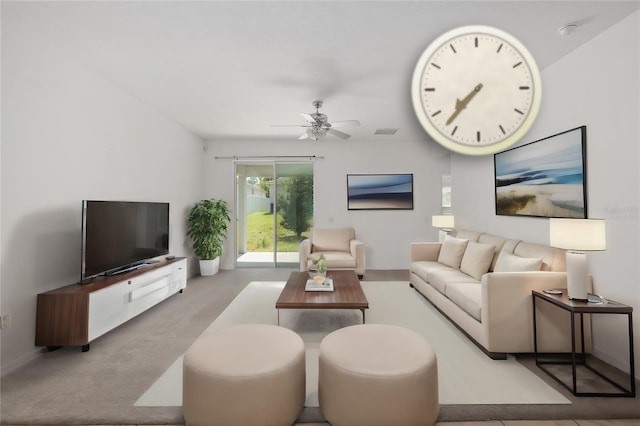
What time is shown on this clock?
7:37
